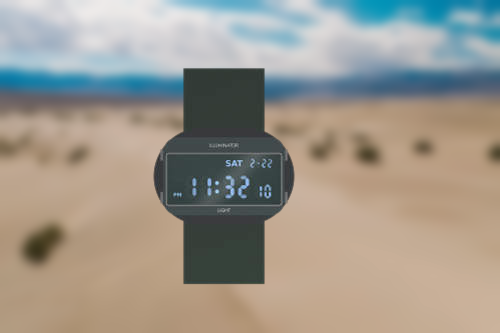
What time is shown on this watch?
11:32:10
